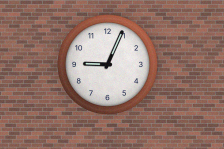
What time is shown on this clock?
9:04
